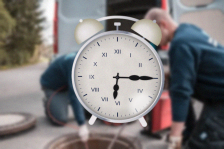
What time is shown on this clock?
6:15
